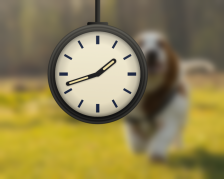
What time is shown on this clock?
1:42
